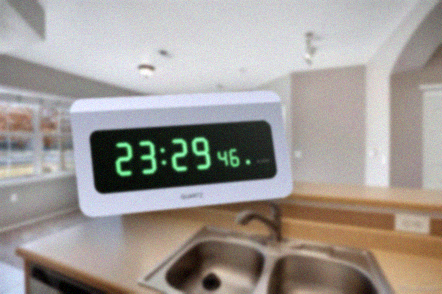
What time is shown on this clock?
23:29:46
